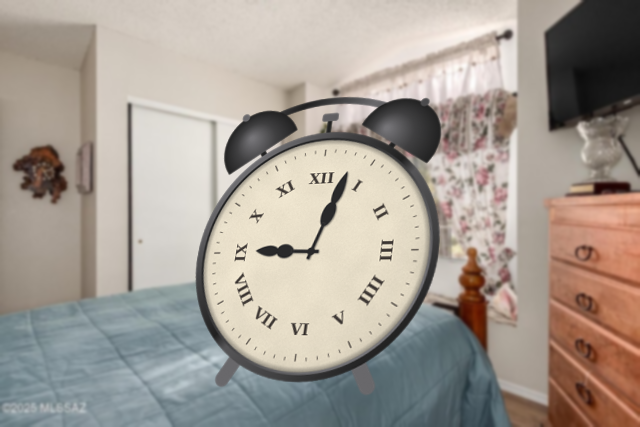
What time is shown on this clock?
9:03
